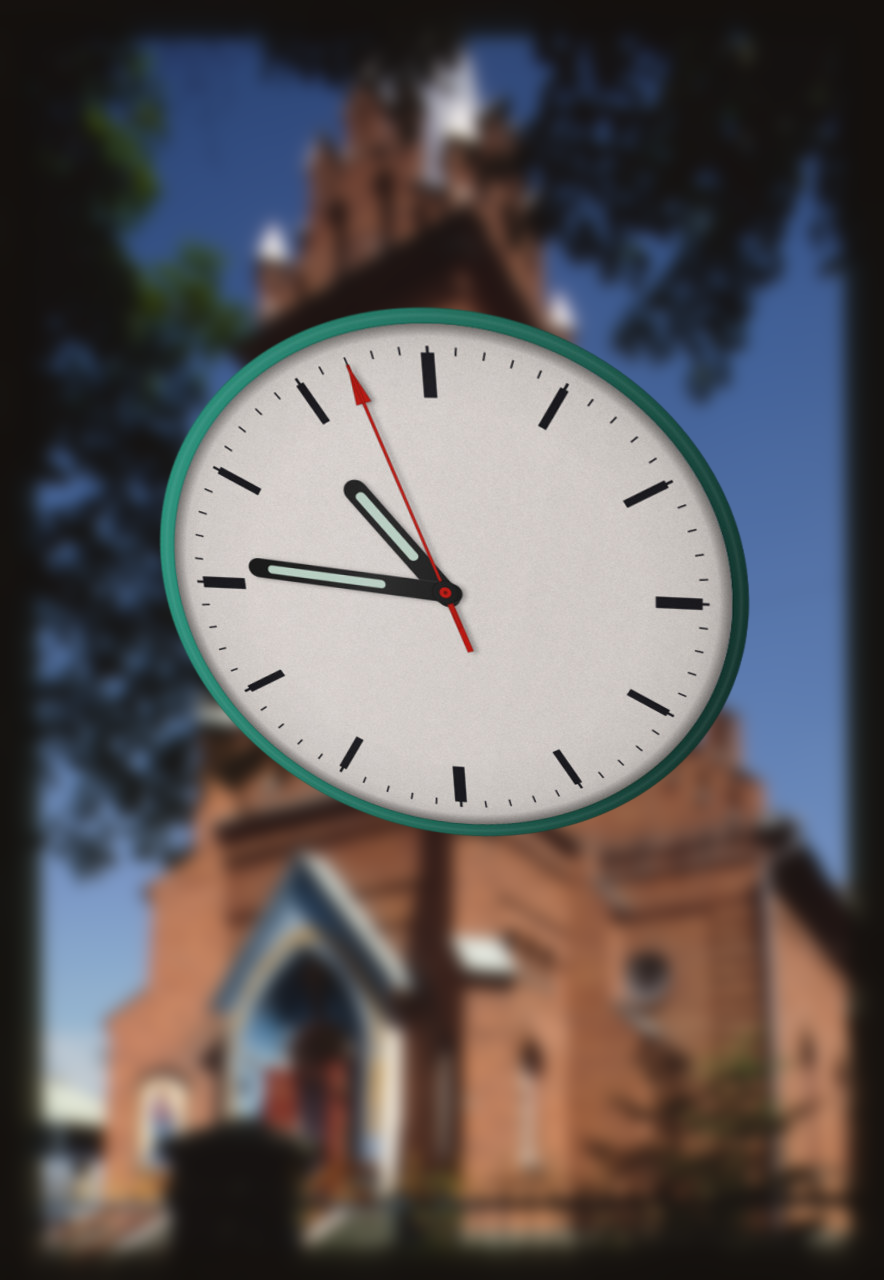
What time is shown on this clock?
10:45:57
